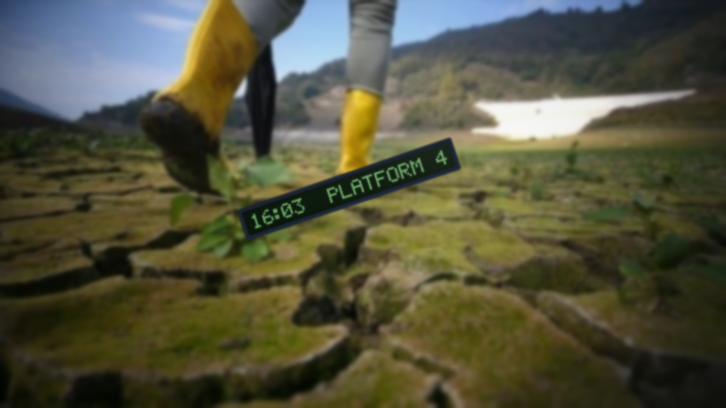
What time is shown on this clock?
16:03
